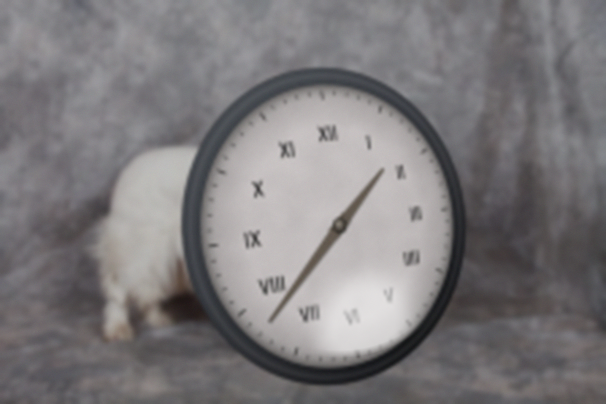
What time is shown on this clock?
1:38
